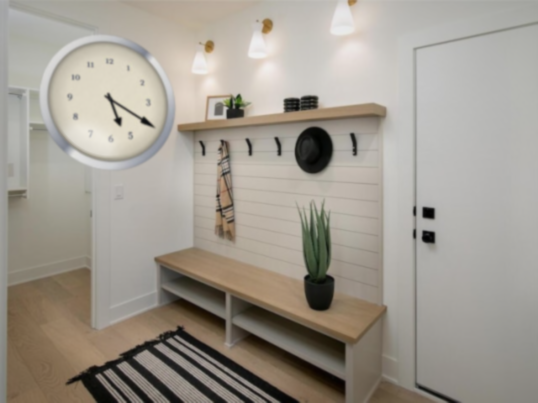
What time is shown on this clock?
5:20
